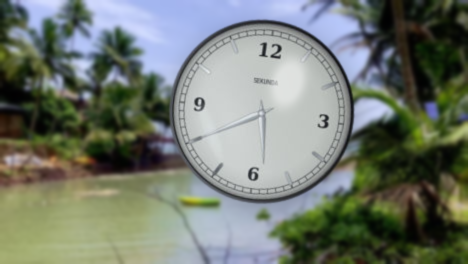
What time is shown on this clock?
5:40
